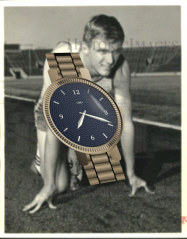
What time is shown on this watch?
7:19
